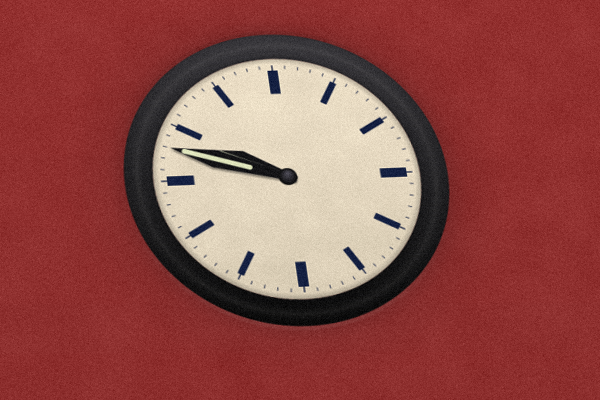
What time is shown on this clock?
9:48
